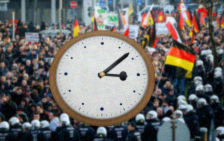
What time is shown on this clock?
3:08
